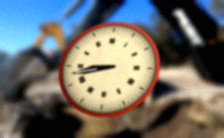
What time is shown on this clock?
8:43
